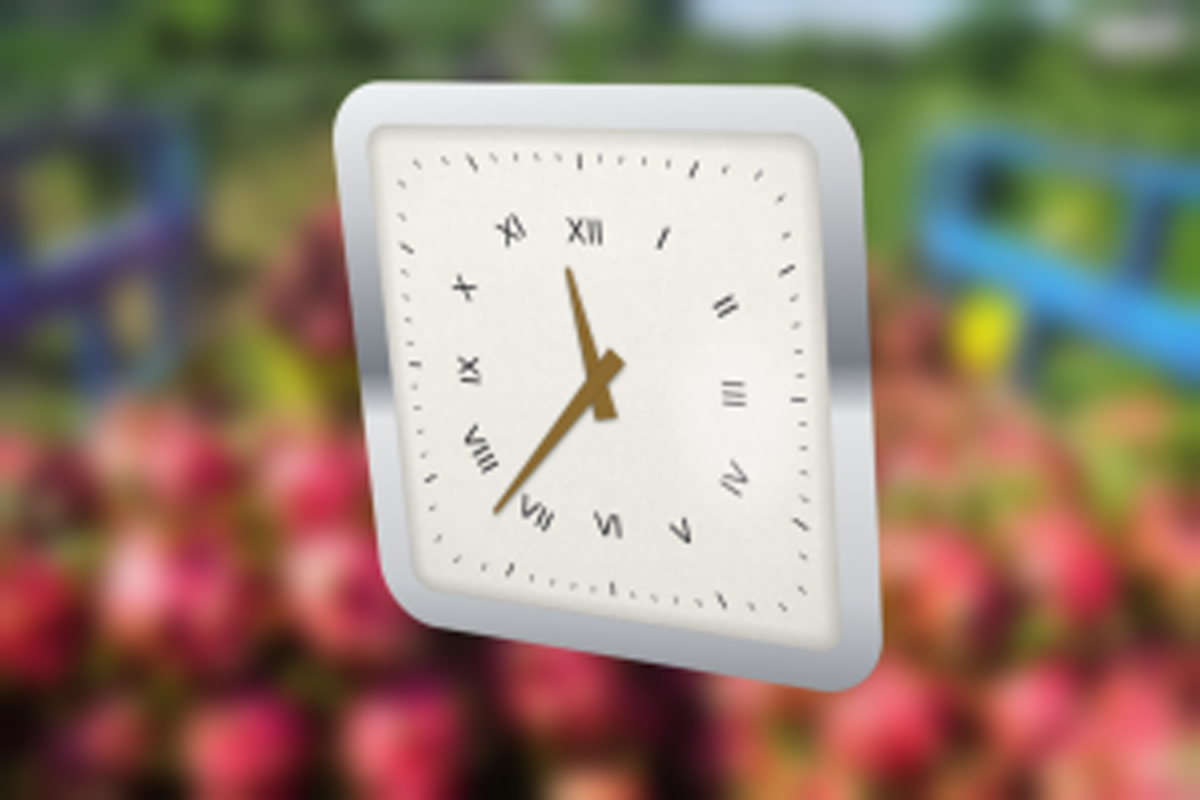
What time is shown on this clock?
11:37
